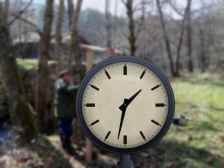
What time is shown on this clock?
1:32
